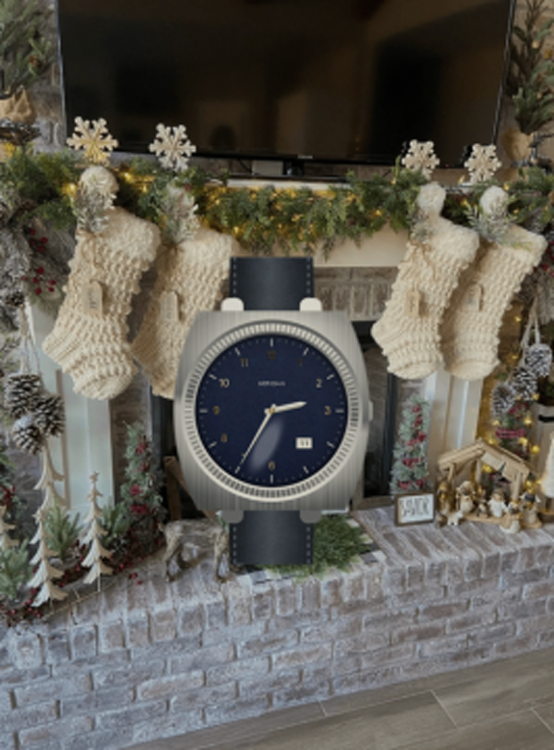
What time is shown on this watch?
2:35
